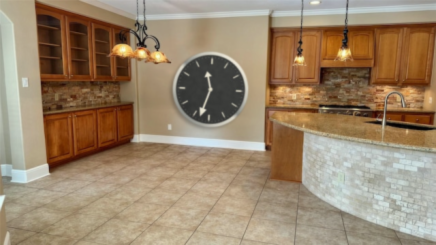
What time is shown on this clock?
11:33
